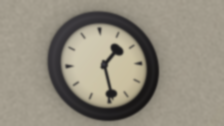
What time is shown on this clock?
1:29
